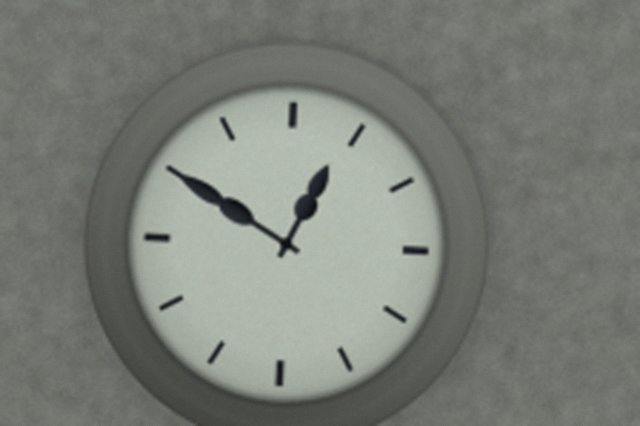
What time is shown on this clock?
12:50
